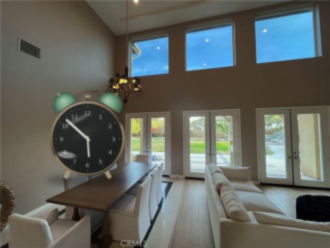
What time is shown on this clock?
5:52
